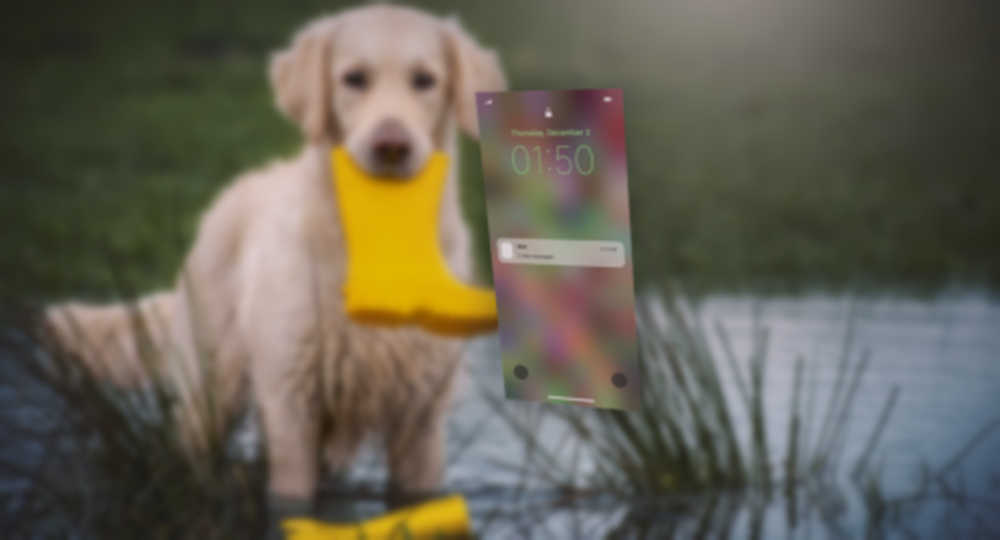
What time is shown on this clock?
1:50
